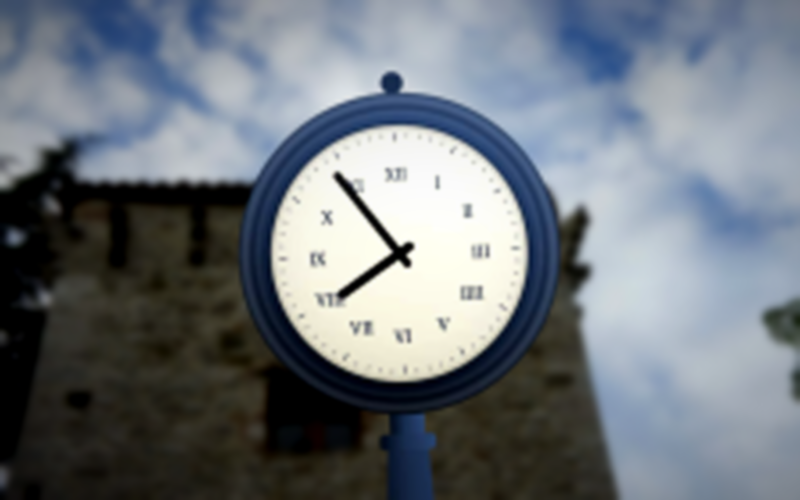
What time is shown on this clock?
7:54
